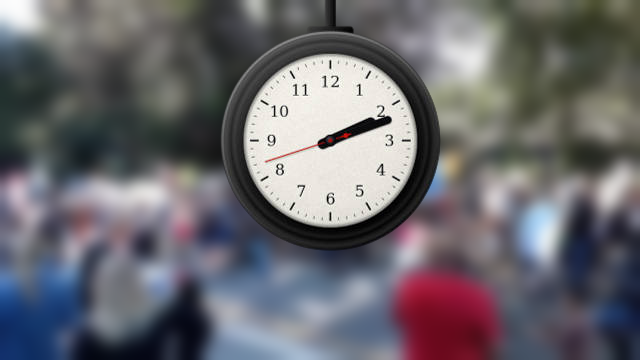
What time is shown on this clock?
2:11:42
